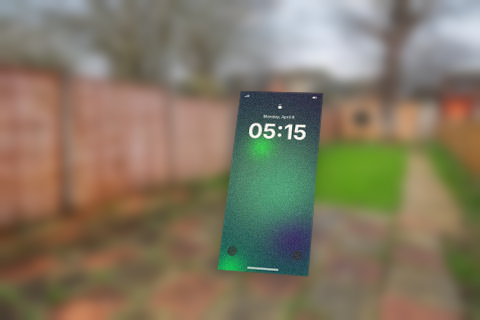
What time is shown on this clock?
5:15
